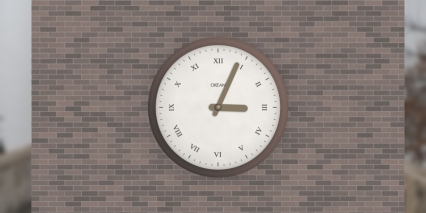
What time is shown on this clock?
3:04
